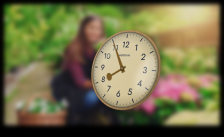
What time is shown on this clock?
7:55
